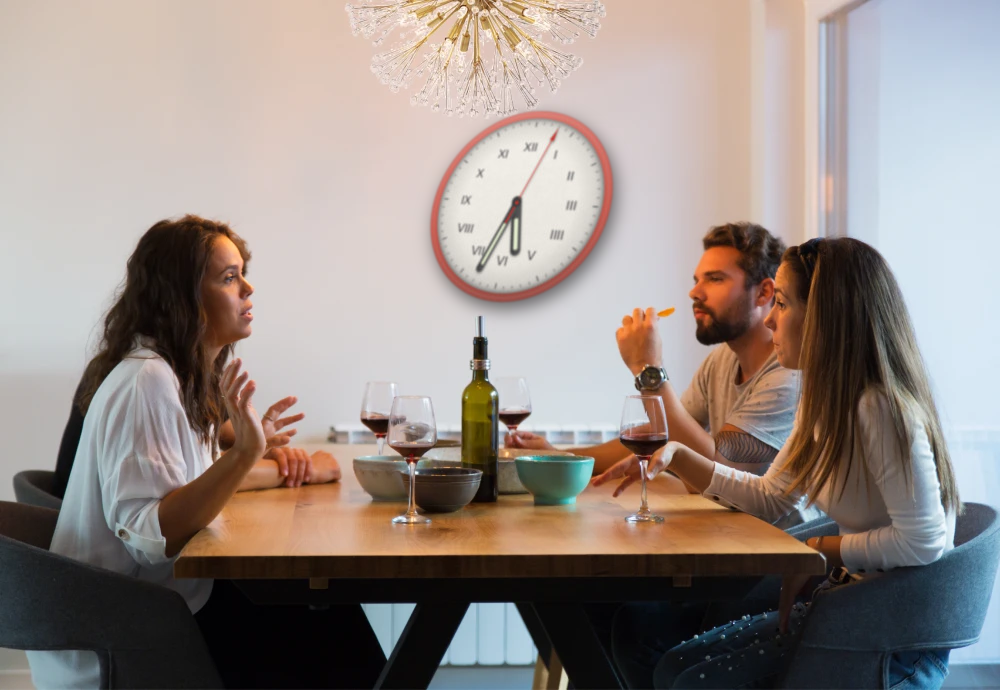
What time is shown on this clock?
5:33:03
